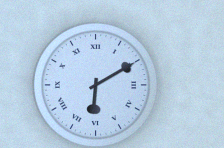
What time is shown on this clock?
6:10
